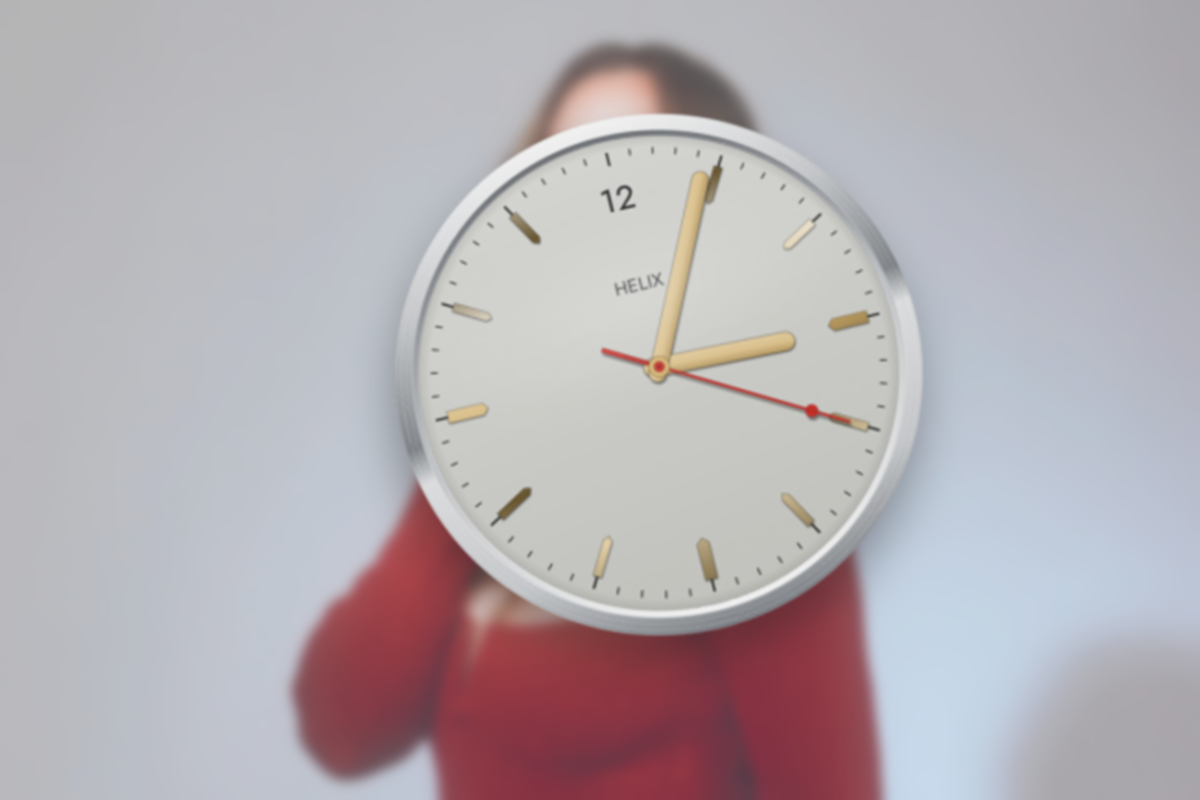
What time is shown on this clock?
3:04:20
